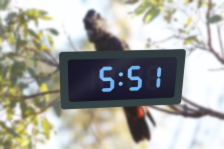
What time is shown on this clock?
5:51
